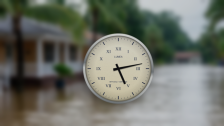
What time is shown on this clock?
5:13
